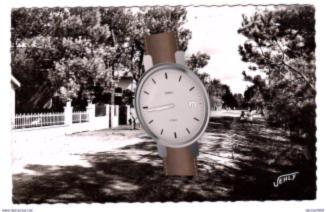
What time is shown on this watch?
8:44
